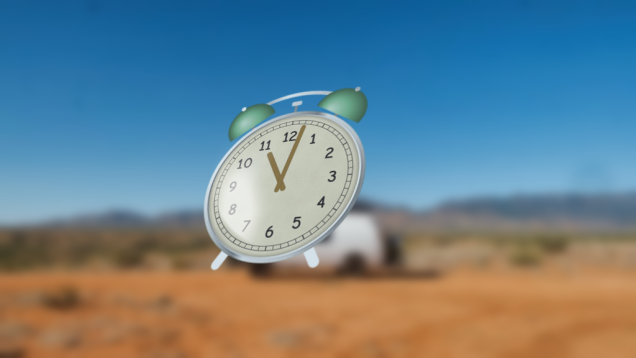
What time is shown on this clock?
11:02
